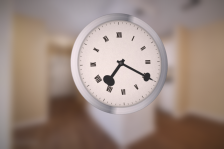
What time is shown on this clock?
7:20
